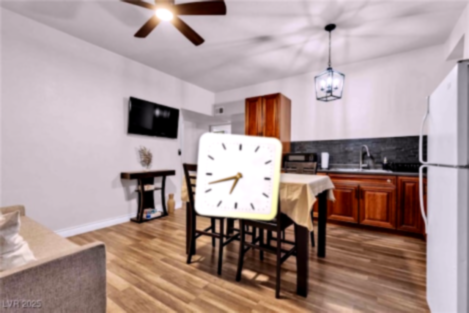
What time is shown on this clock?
6:42
